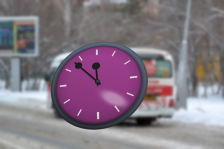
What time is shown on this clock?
11:53
